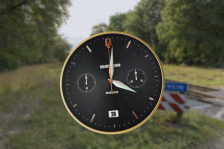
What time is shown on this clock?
4:01
